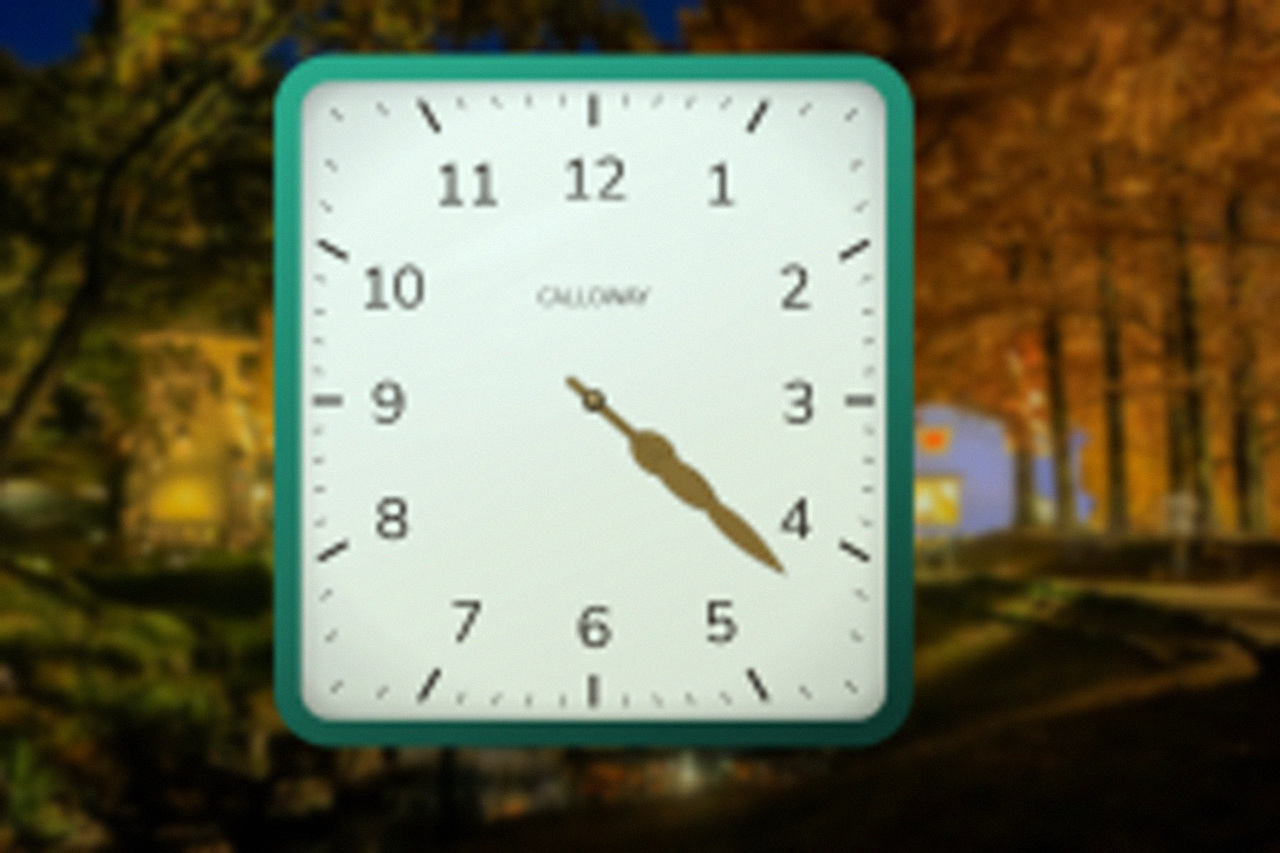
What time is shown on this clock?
4:22
